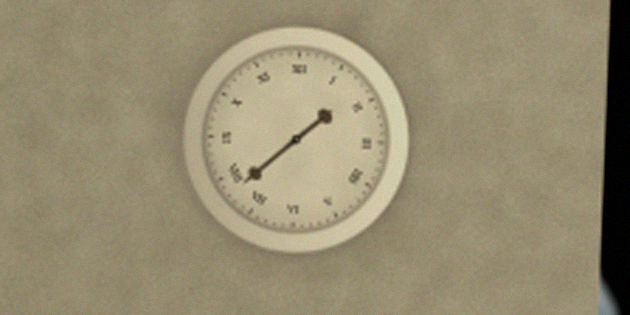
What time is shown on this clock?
1:38
